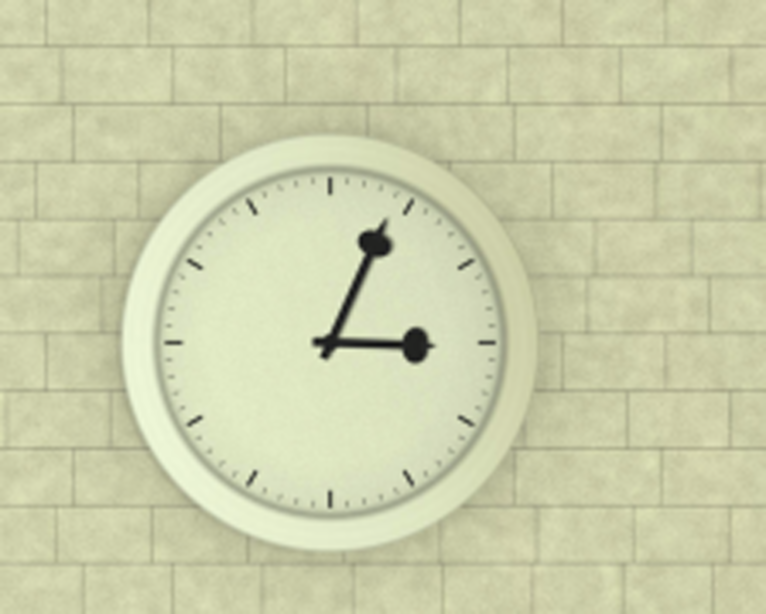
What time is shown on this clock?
3:04
